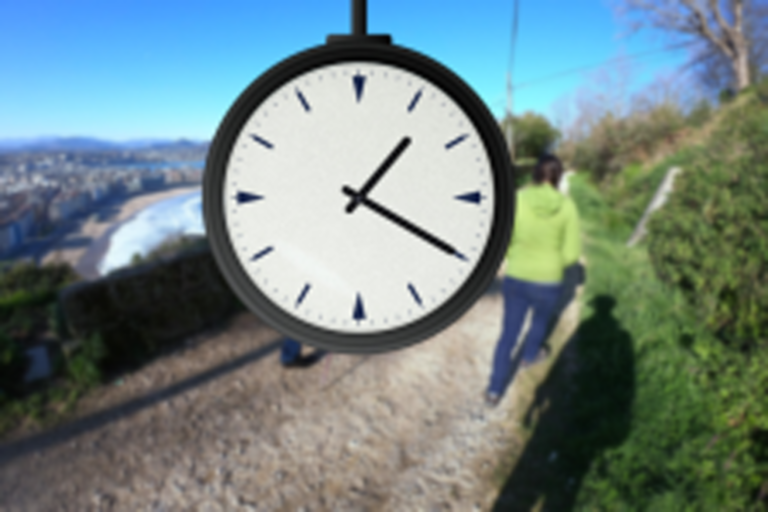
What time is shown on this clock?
1:20
